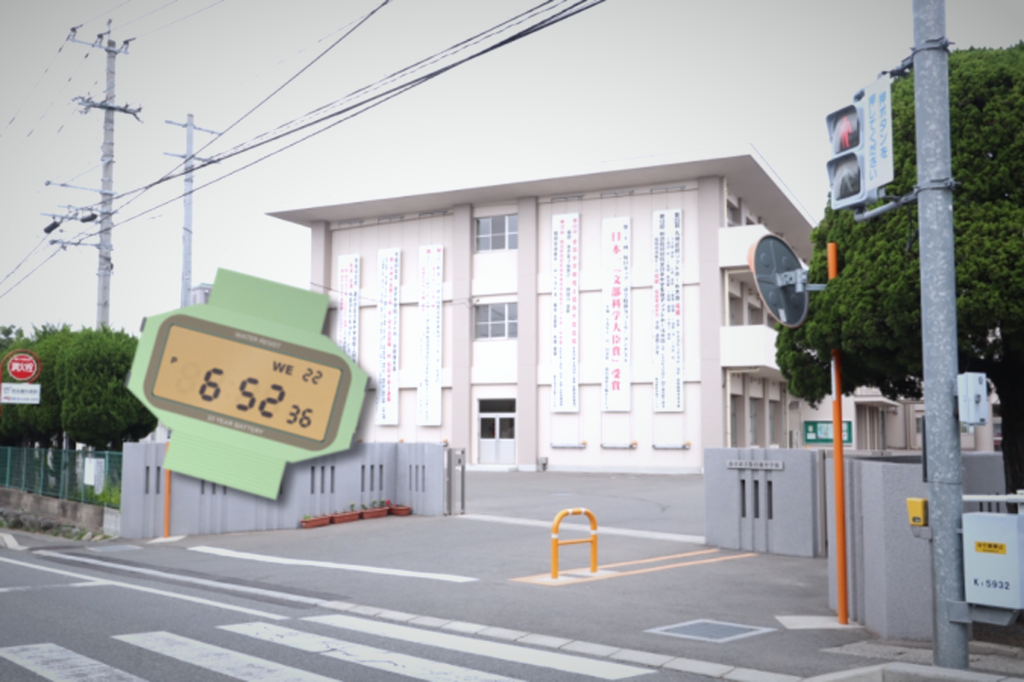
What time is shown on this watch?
6:52:36
